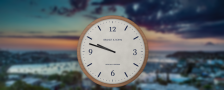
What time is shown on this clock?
9:48
